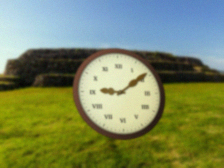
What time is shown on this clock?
9:09
